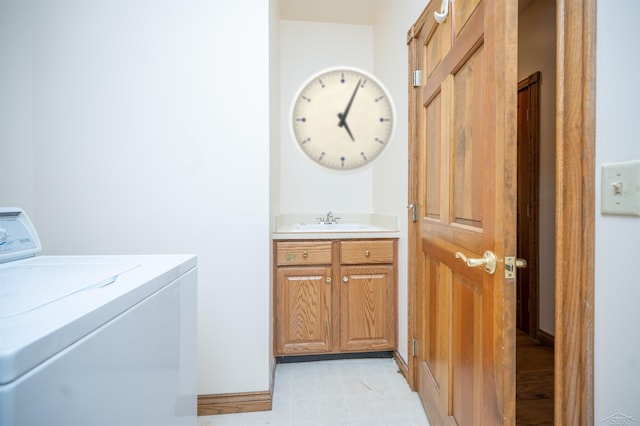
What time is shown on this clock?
5:04
